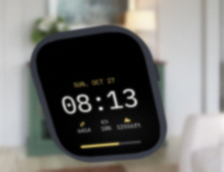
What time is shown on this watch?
8:13
